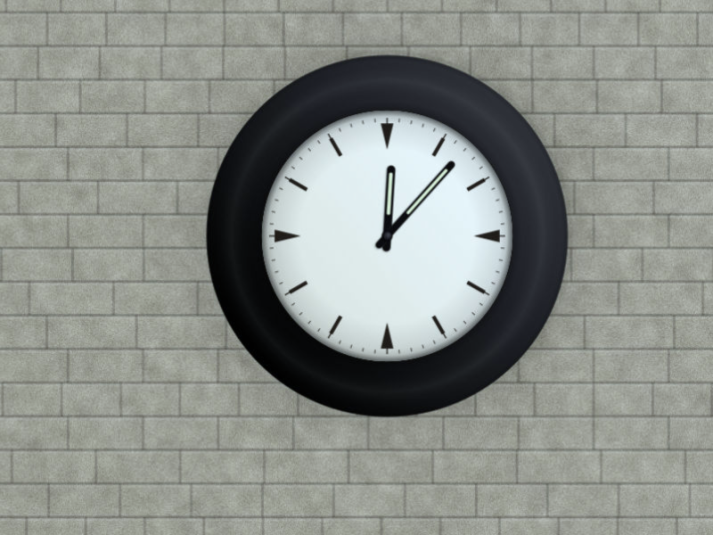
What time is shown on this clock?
12:07
